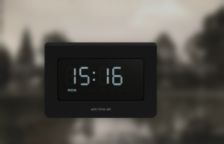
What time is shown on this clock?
15:16
